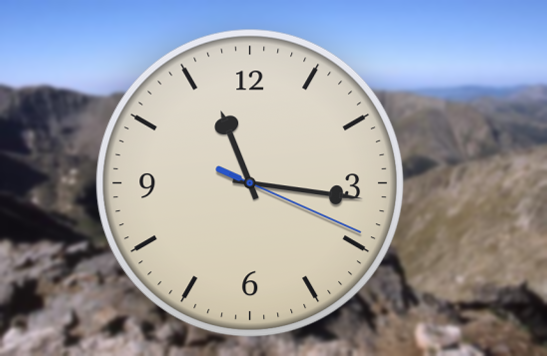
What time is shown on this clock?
11:16:19
